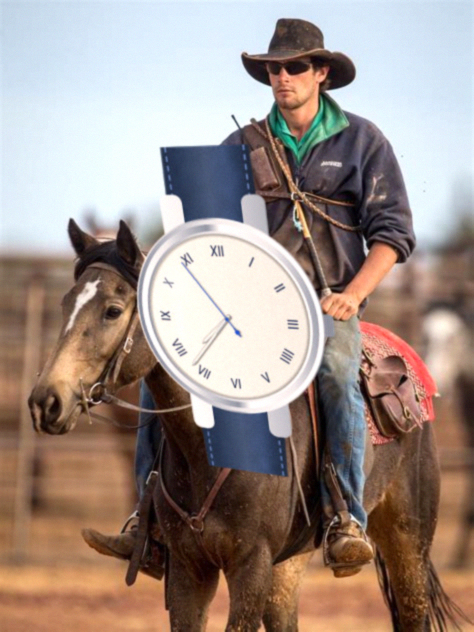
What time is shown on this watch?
7:36:54
